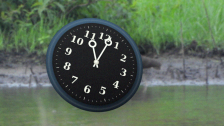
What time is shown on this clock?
11:02
